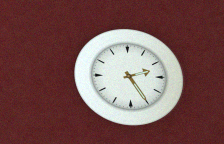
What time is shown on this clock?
2:25
